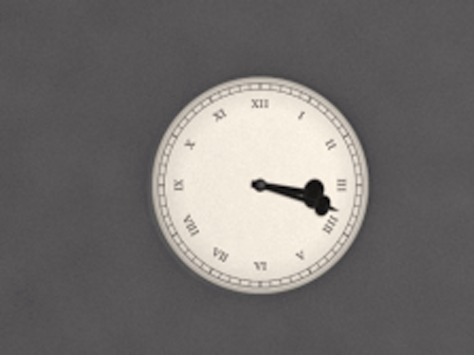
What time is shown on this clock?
3:18
